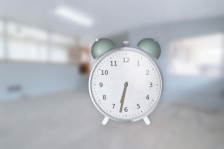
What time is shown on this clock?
6:32
